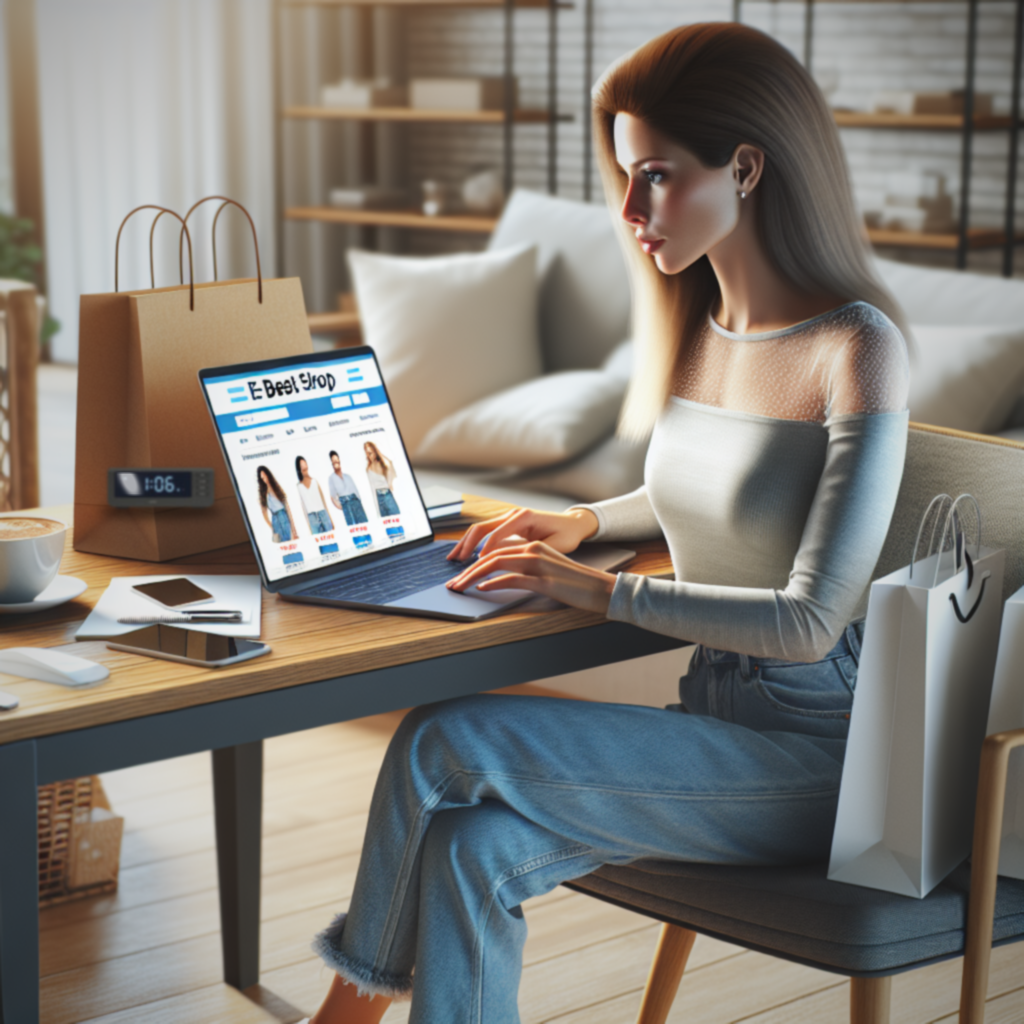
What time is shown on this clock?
1:06
